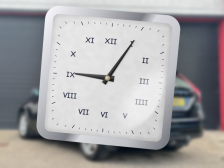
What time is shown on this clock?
9:05
